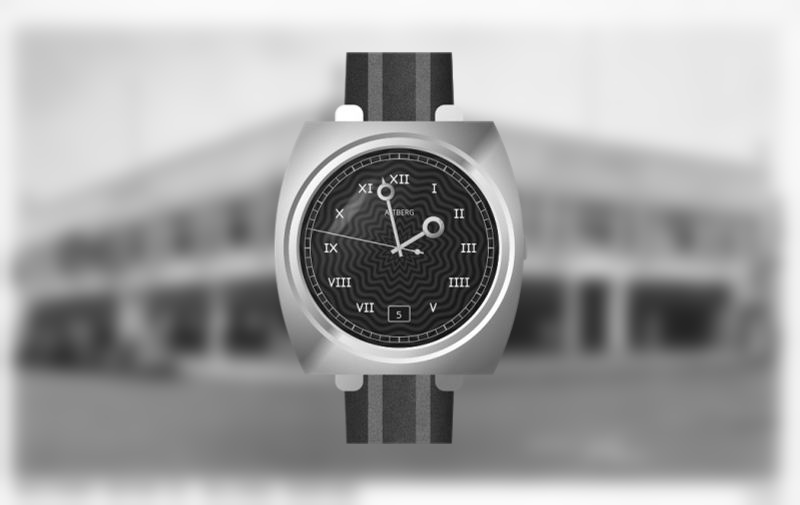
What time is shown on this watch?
1:57:47
